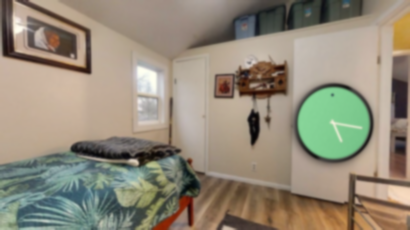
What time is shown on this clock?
5:17
